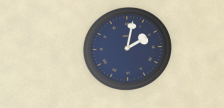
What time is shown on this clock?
2:02
